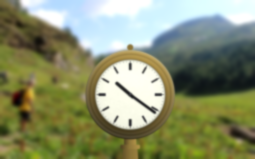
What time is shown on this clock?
10:21
